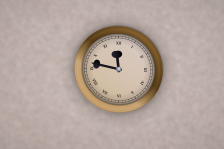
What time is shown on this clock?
11:47
